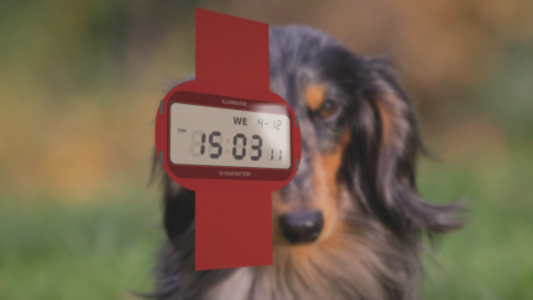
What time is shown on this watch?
15:03:11
